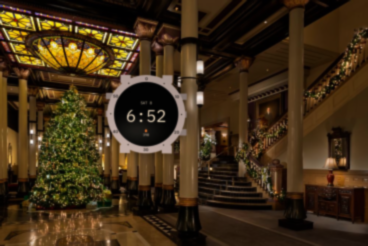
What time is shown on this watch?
6:52
